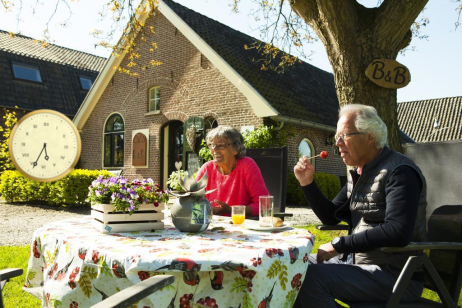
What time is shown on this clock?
5:34
